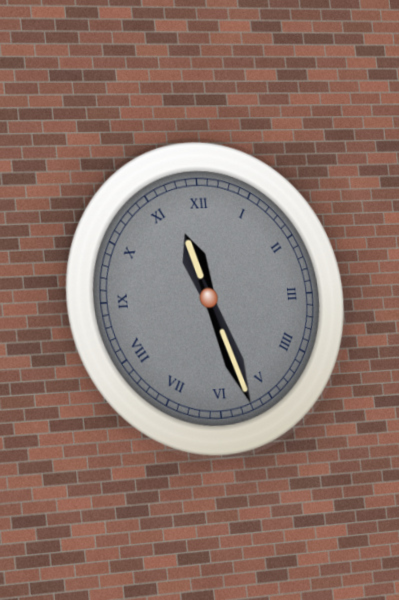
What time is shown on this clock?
11:27
